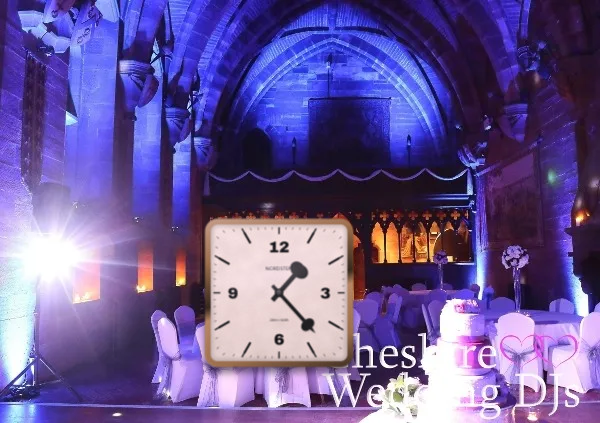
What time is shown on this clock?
1:23
